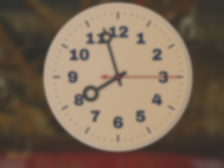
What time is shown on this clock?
7:57:15
